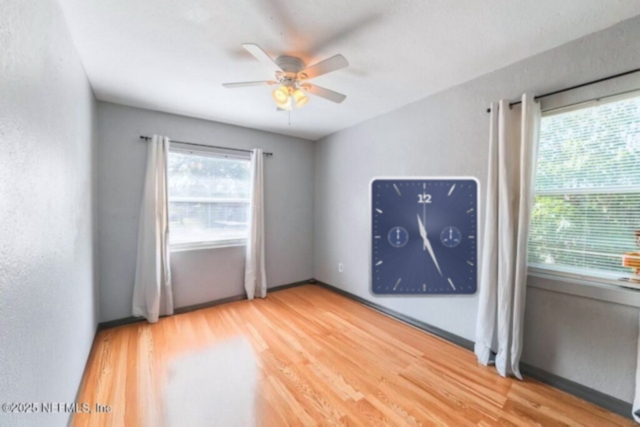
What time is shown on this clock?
11:26
